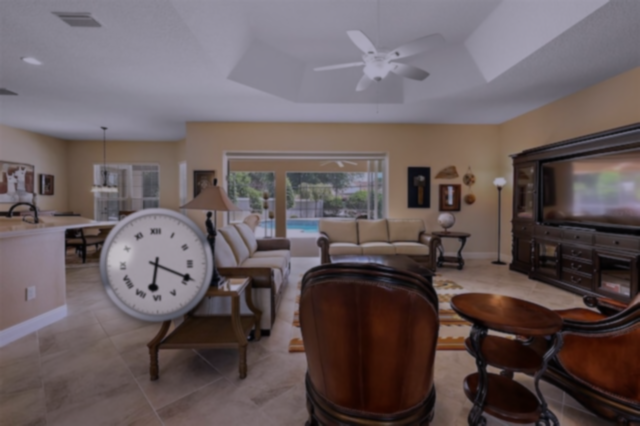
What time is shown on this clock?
6:19
